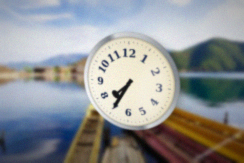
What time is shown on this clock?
7:35
